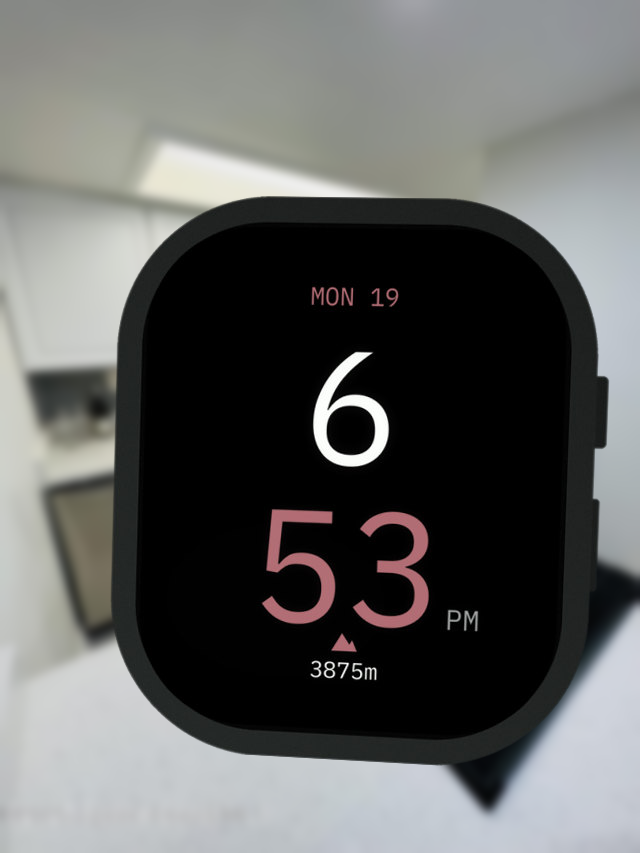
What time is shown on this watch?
6:53
